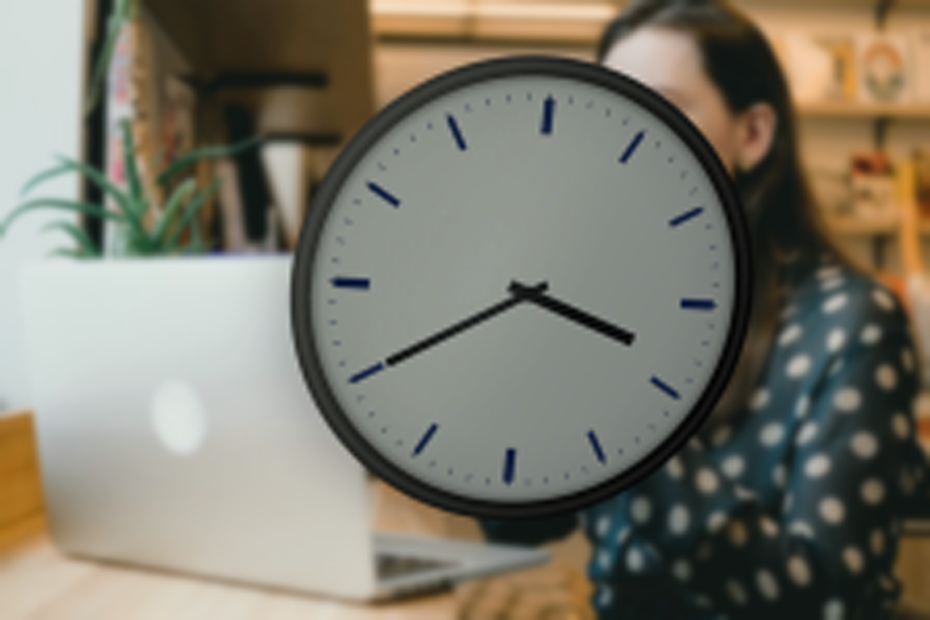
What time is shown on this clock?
3:40
